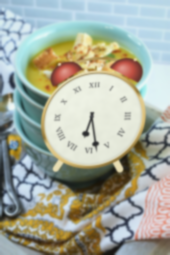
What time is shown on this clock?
6:28
